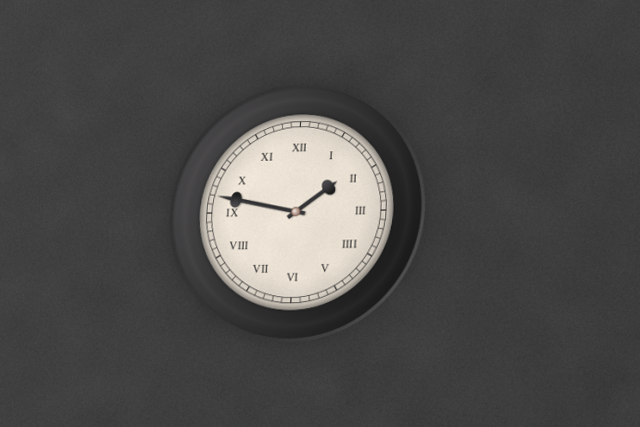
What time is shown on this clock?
1:47
